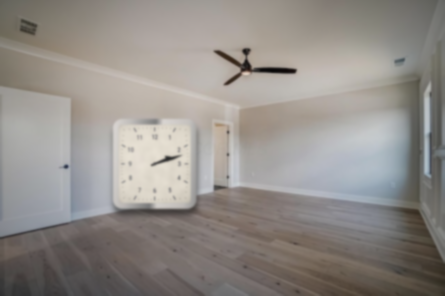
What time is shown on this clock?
2:12
